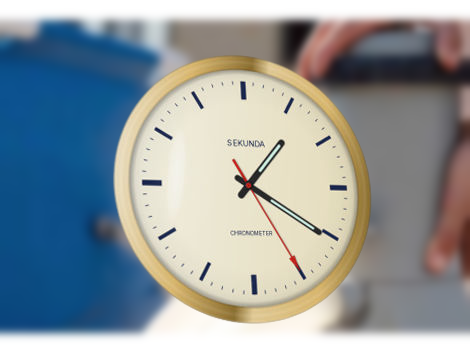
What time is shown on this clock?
1:20:25
